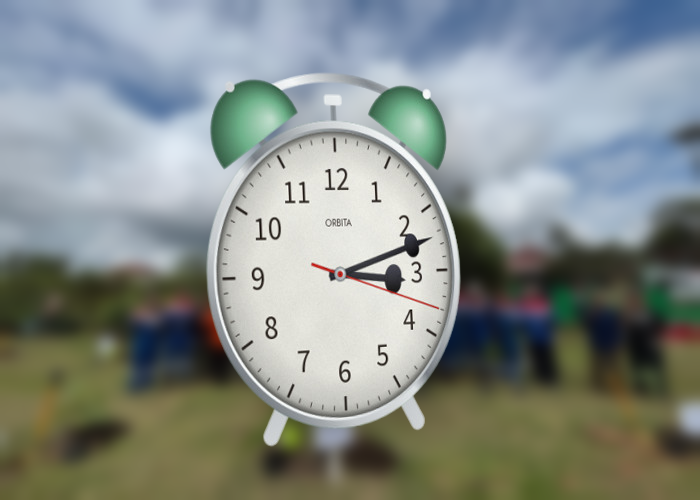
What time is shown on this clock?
3:12:18
